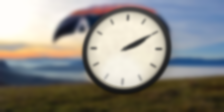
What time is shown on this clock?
2:10
